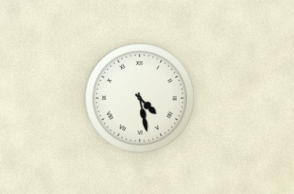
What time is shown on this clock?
4:28
